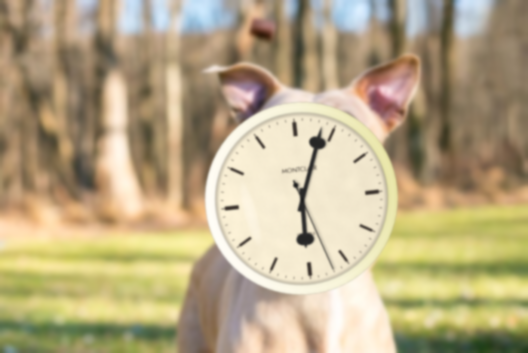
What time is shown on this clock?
6:03:27
